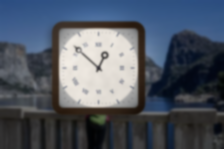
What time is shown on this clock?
12:52
